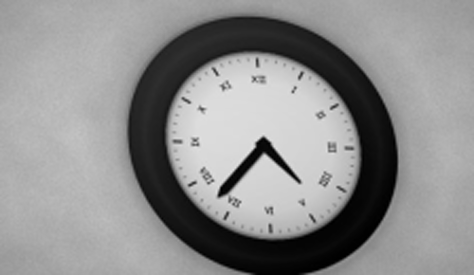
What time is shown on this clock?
4:37
